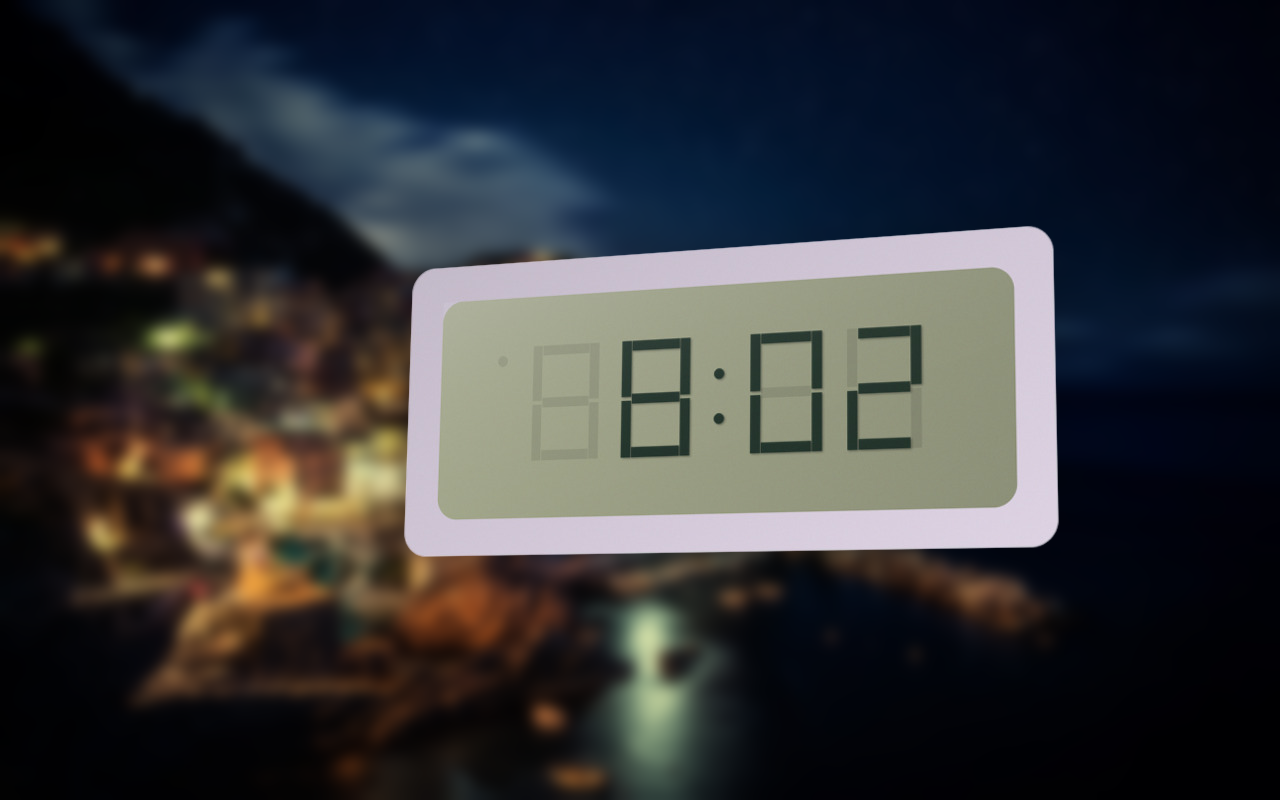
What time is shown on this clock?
8:02
